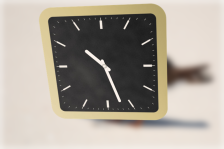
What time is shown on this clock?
10:27
